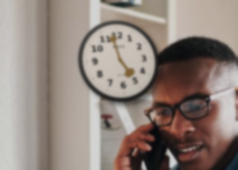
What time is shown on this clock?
4:58
